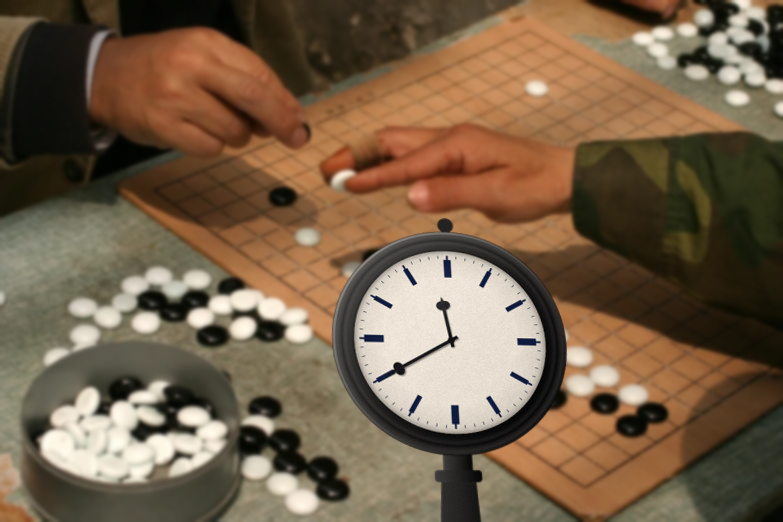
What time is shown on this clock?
11:40
